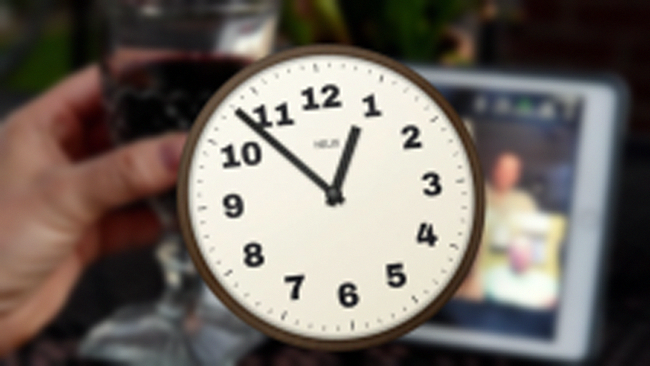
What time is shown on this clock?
12:53
